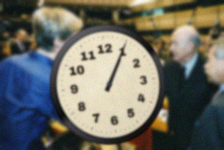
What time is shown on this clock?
1:05
